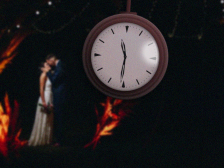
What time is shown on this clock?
11:31
